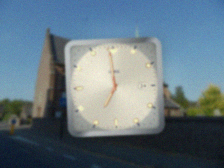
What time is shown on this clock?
6:59
